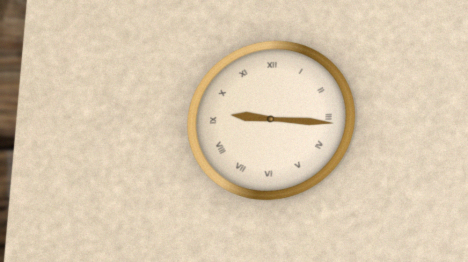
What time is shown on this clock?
9:16
